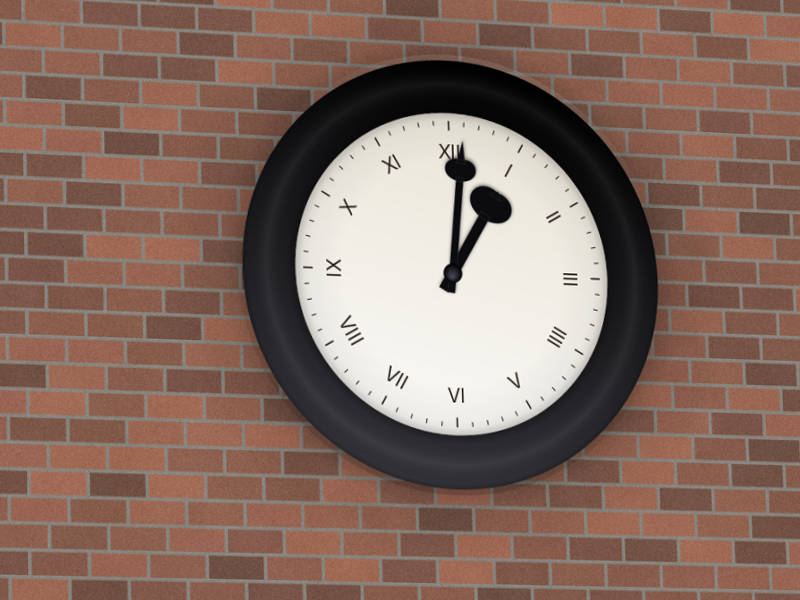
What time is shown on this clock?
1:01
